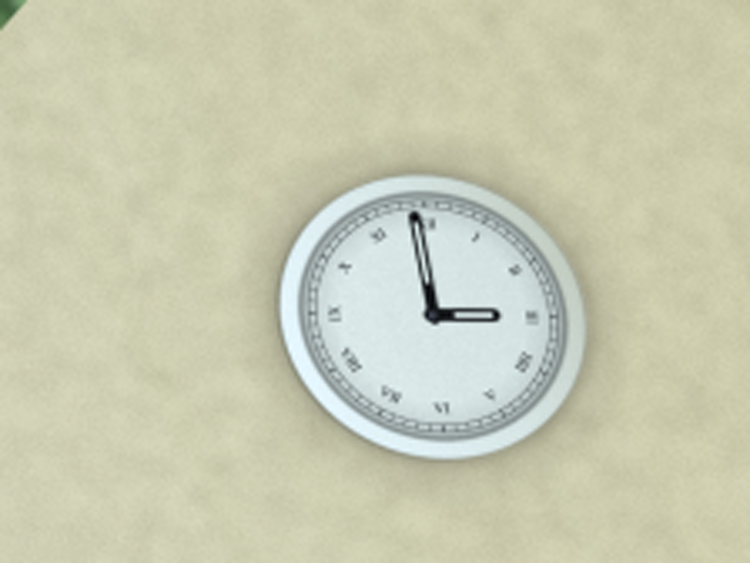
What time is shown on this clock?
2:59
